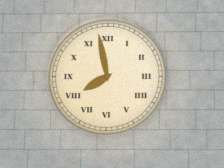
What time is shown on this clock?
7:58
